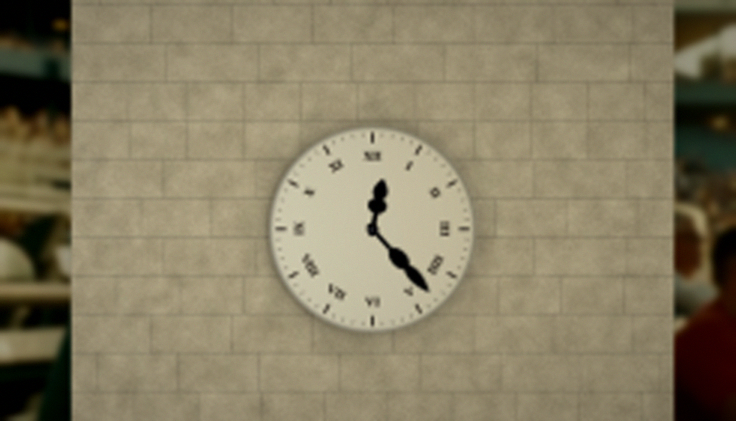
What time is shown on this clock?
12:23
